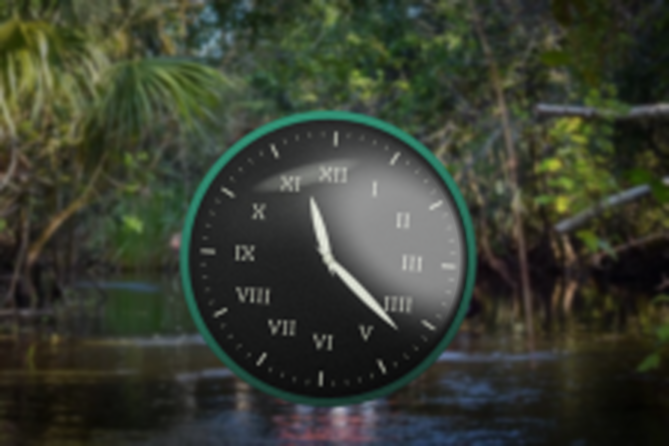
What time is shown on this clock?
11:22
